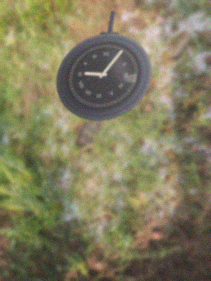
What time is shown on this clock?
9:05
